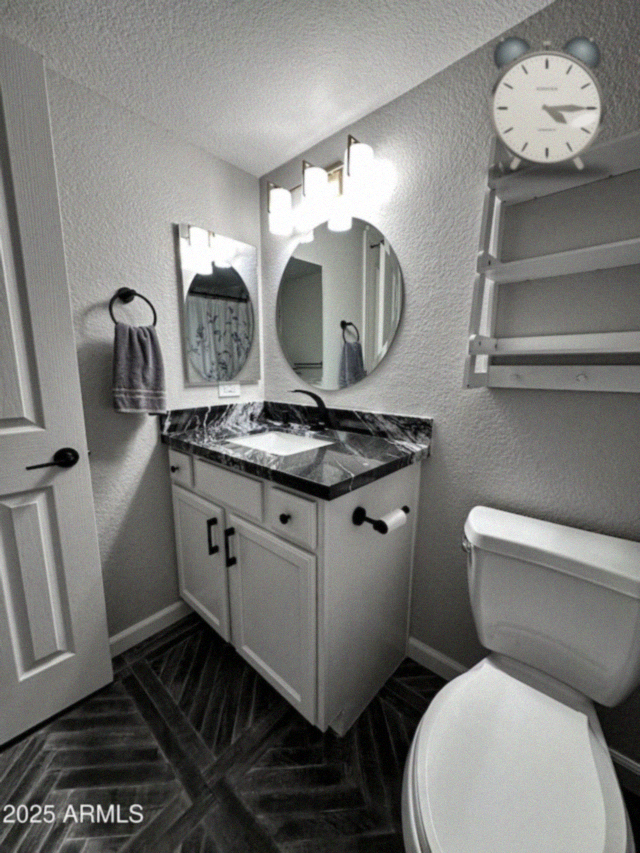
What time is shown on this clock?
4:15
